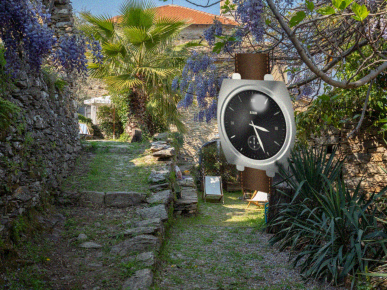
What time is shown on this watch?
3:26
